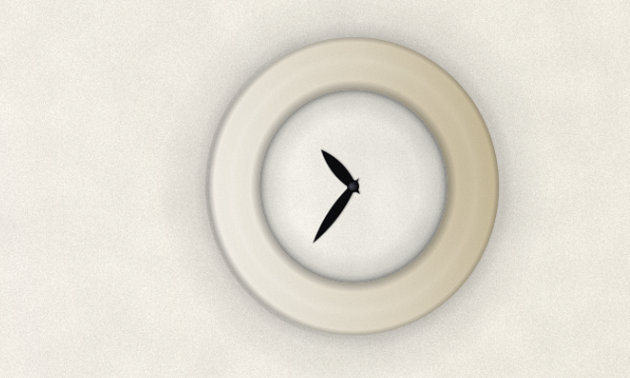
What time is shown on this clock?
10:36
